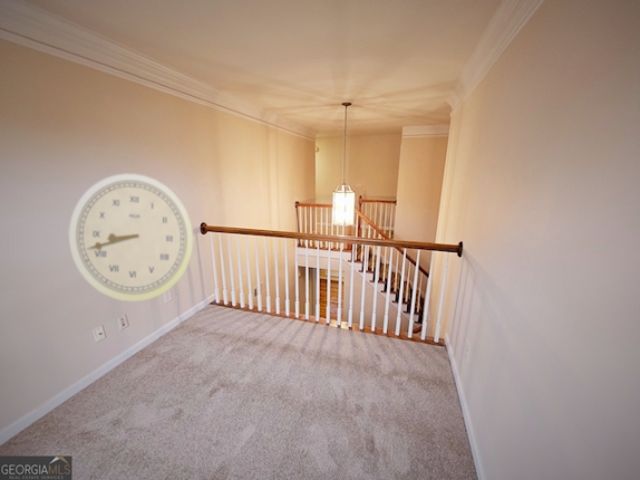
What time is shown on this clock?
8:42
